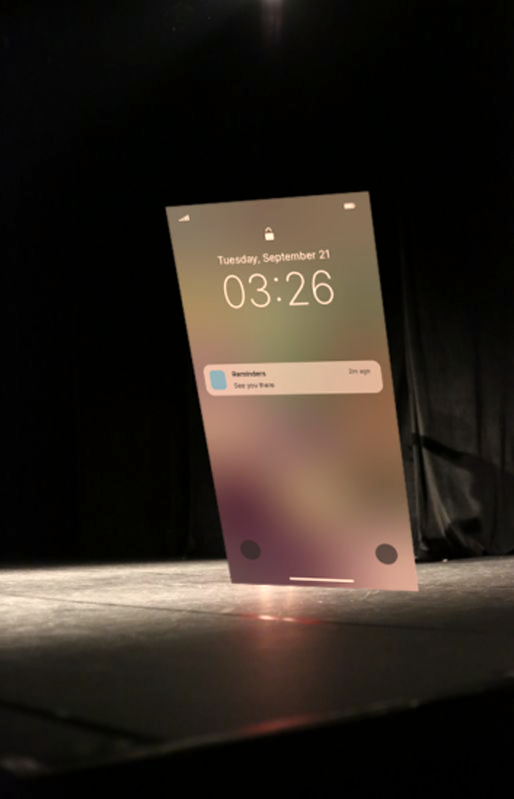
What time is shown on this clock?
3:26
